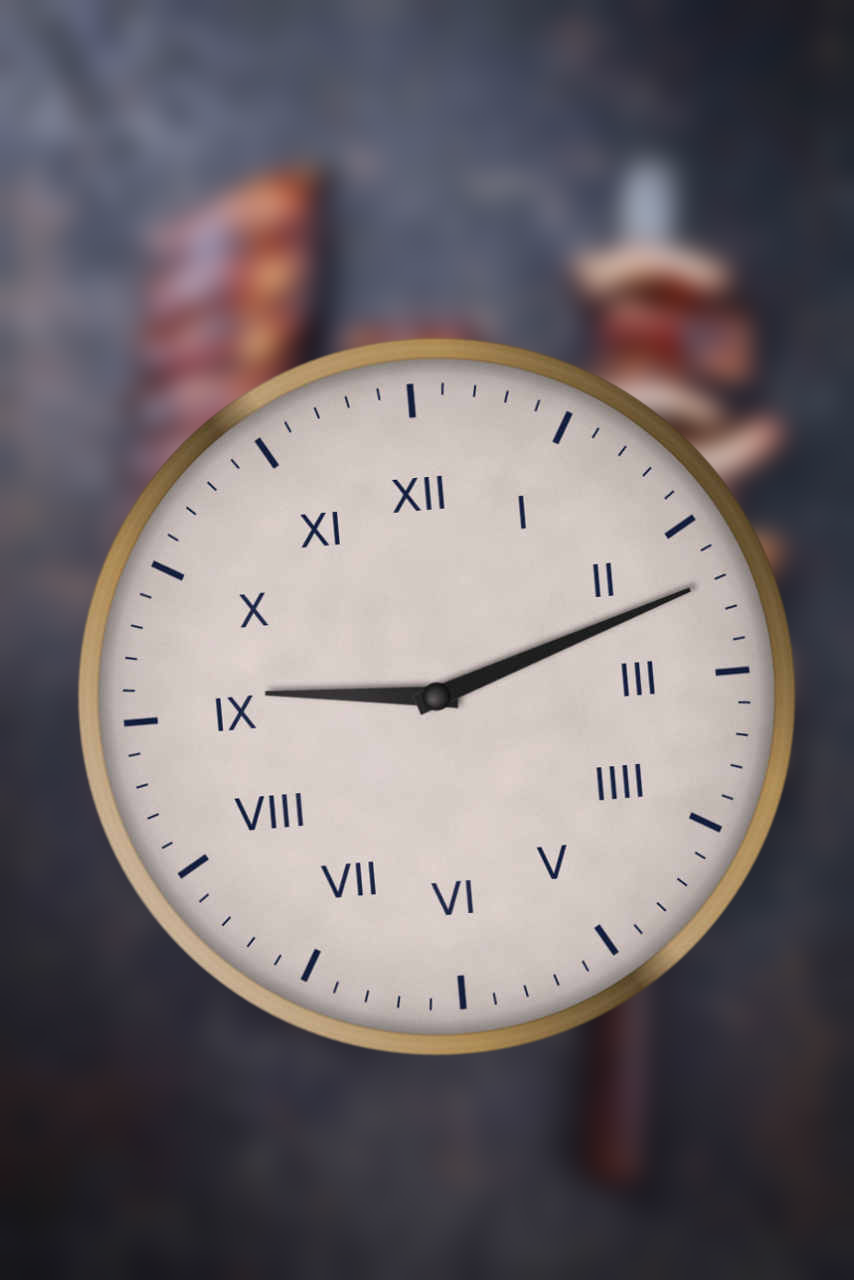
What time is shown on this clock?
9:12
